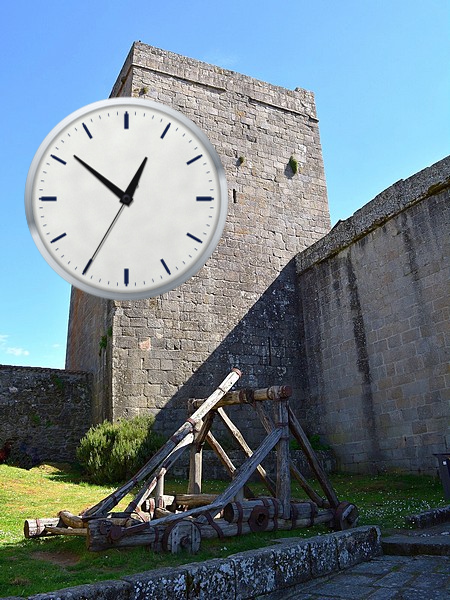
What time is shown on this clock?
12:51:35
